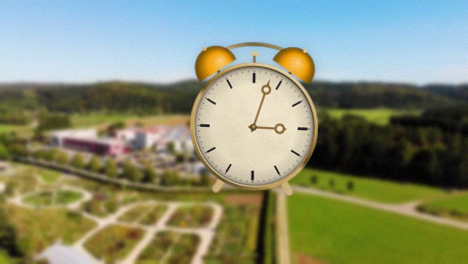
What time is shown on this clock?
3:03
